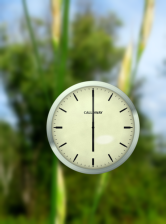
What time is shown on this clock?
6:00
